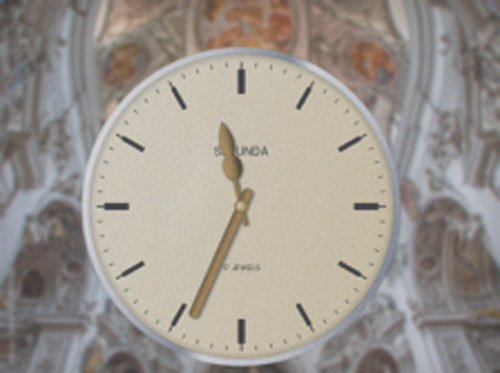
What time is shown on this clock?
11:34
